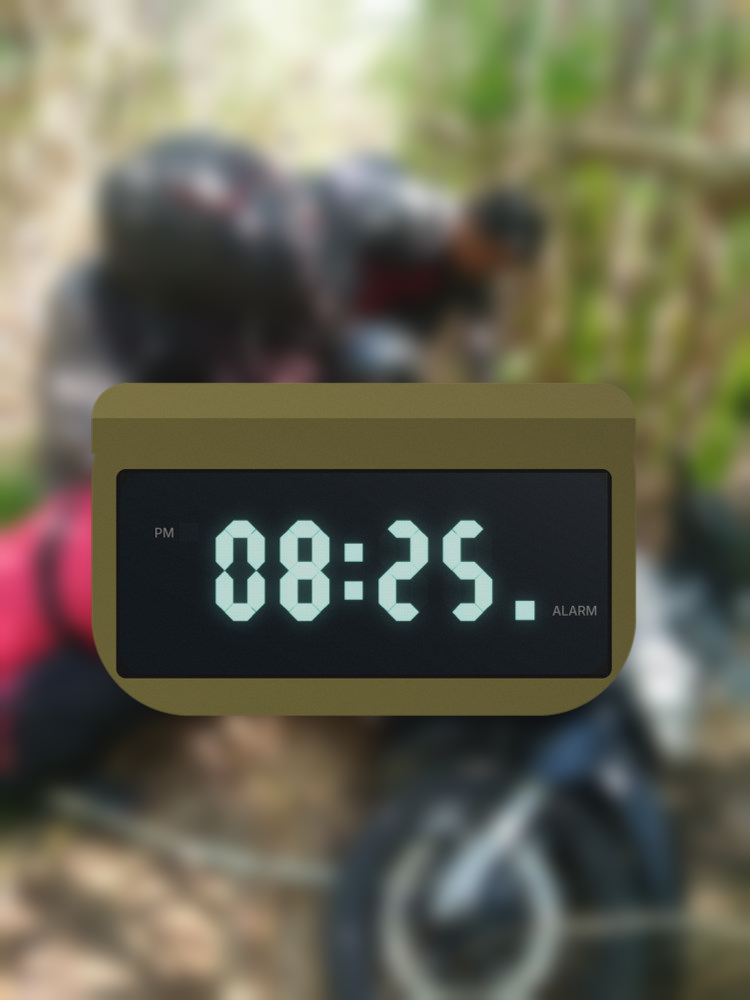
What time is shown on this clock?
8:25
